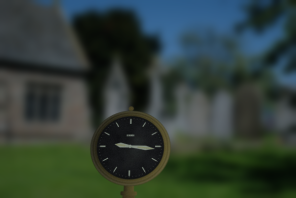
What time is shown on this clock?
9:16
